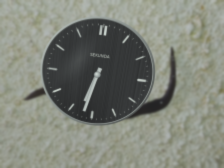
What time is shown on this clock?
6:32
